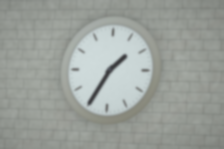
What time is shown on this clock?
1:35
